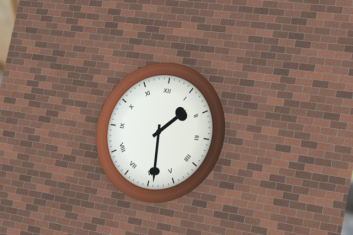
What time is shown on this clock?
1:29
